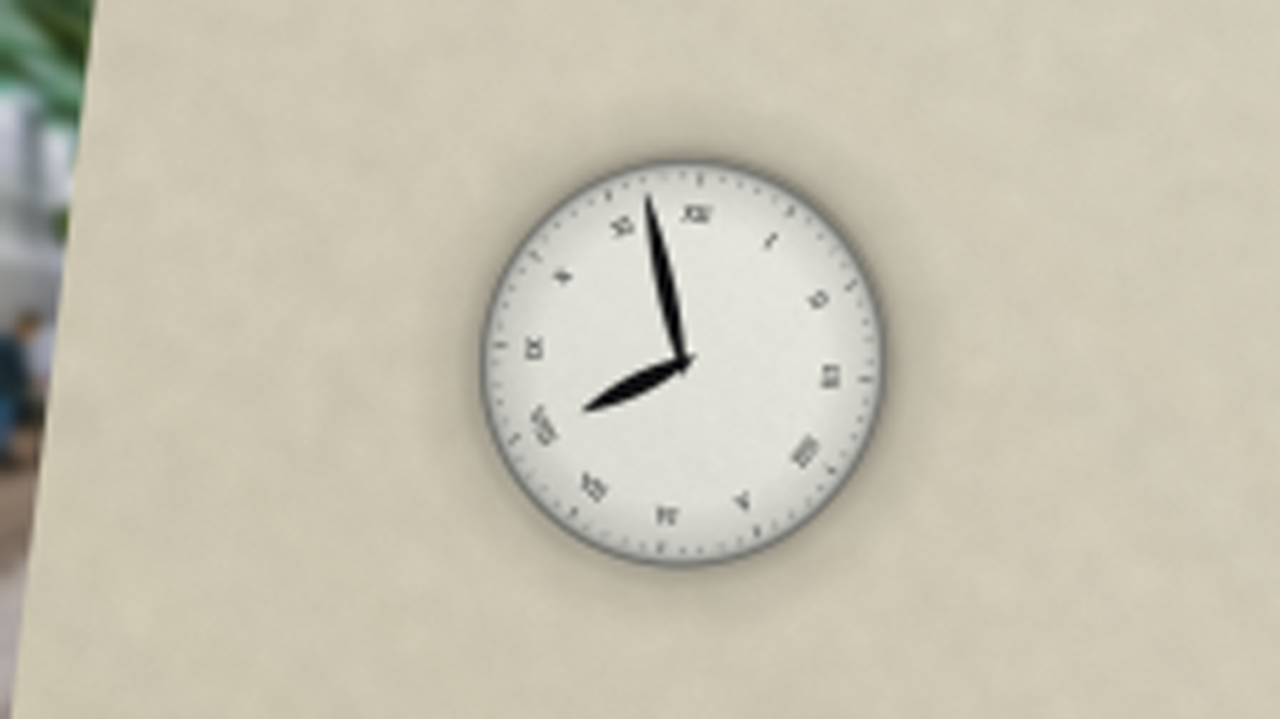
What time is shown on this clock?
7:57
